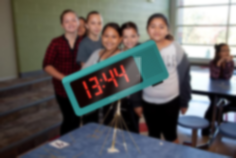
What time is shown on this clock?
13:44
